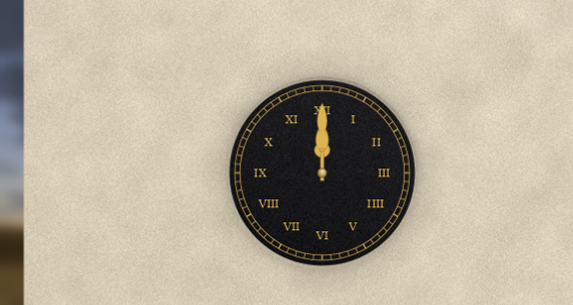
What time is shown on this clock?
12:00
